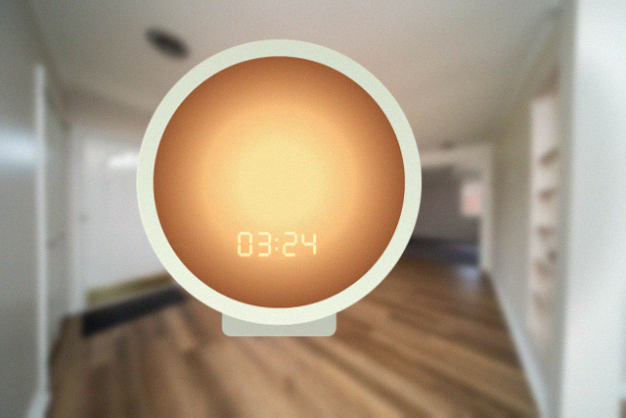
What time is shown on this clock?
3:24
